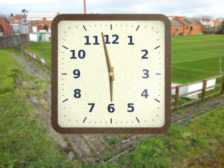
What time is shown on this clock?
5:58
